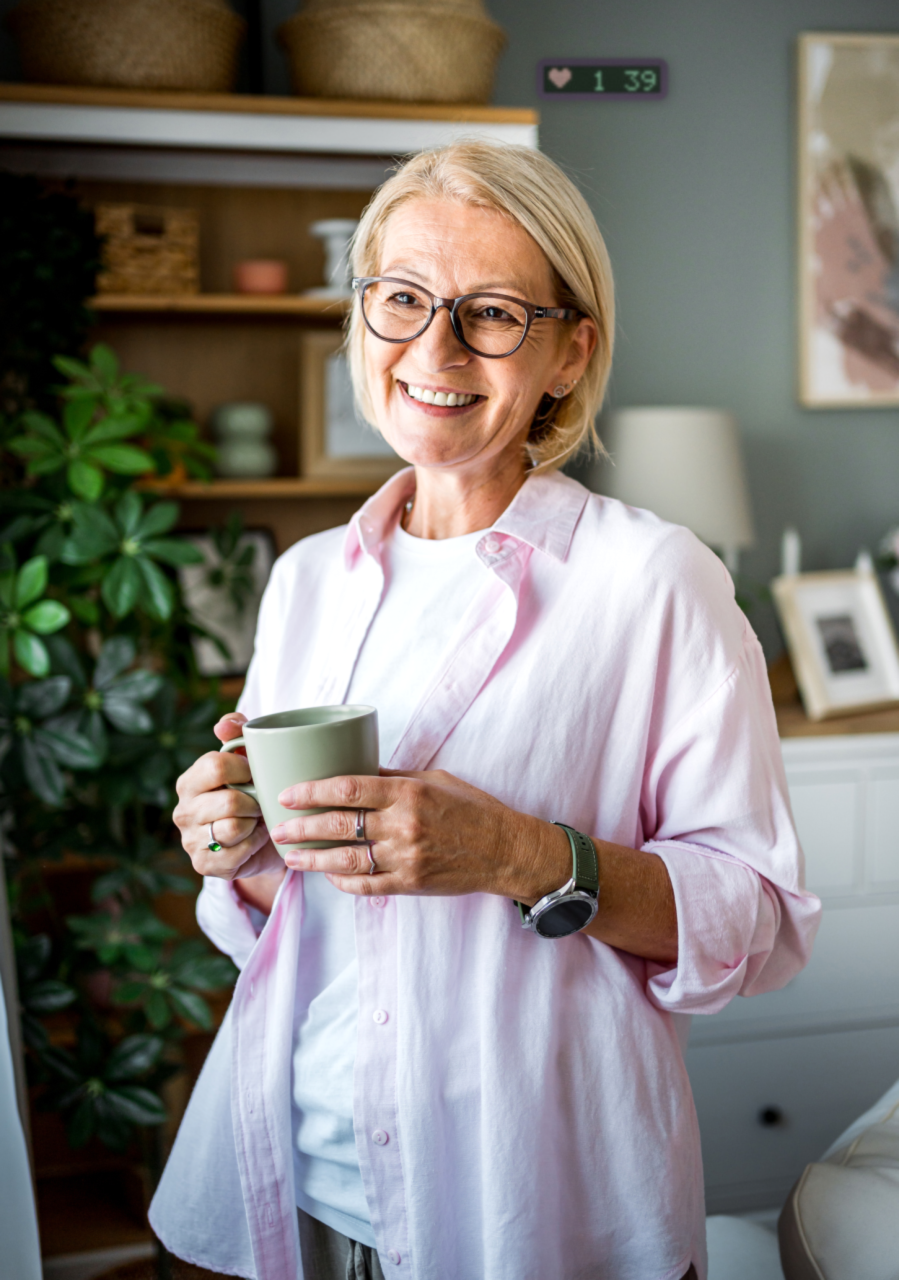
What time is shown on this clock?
1:39
